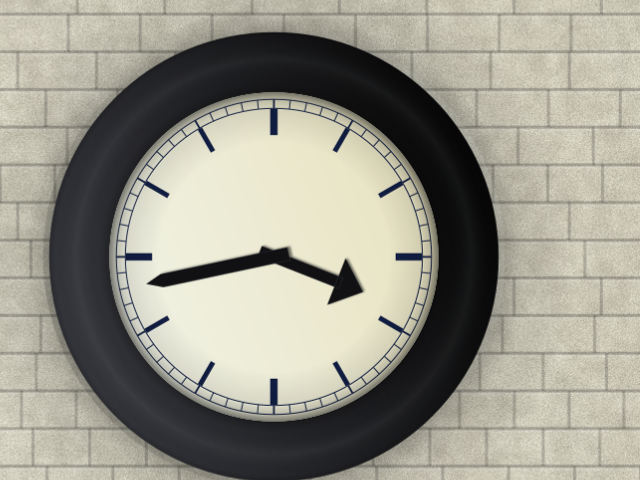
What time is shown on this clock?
3:43
